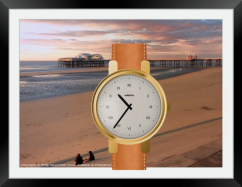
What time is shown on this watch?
10:36
